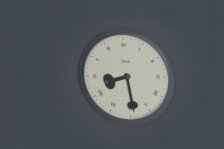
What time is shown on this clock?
8:29
